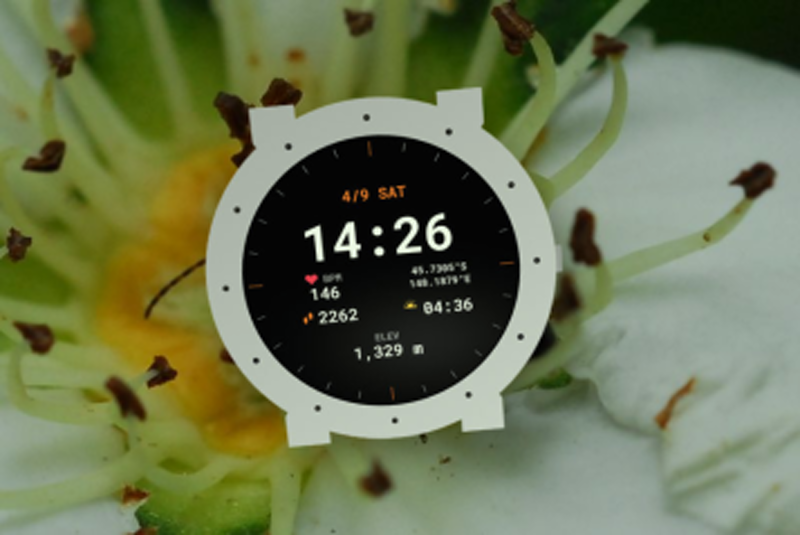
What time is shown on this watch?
14:26
